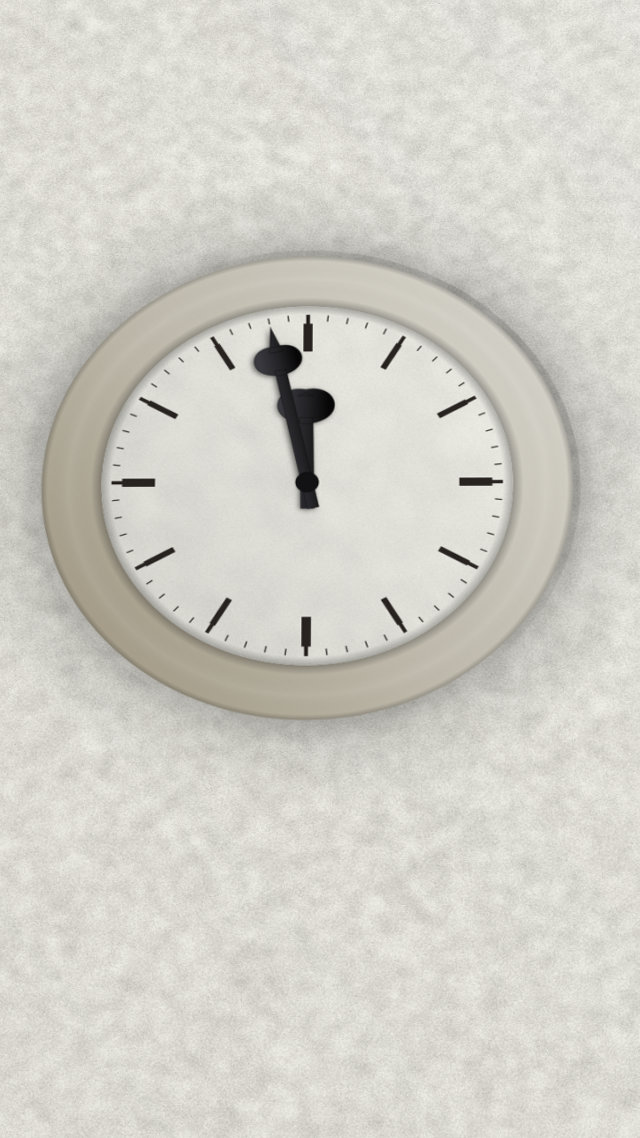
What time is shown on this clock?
11:58
